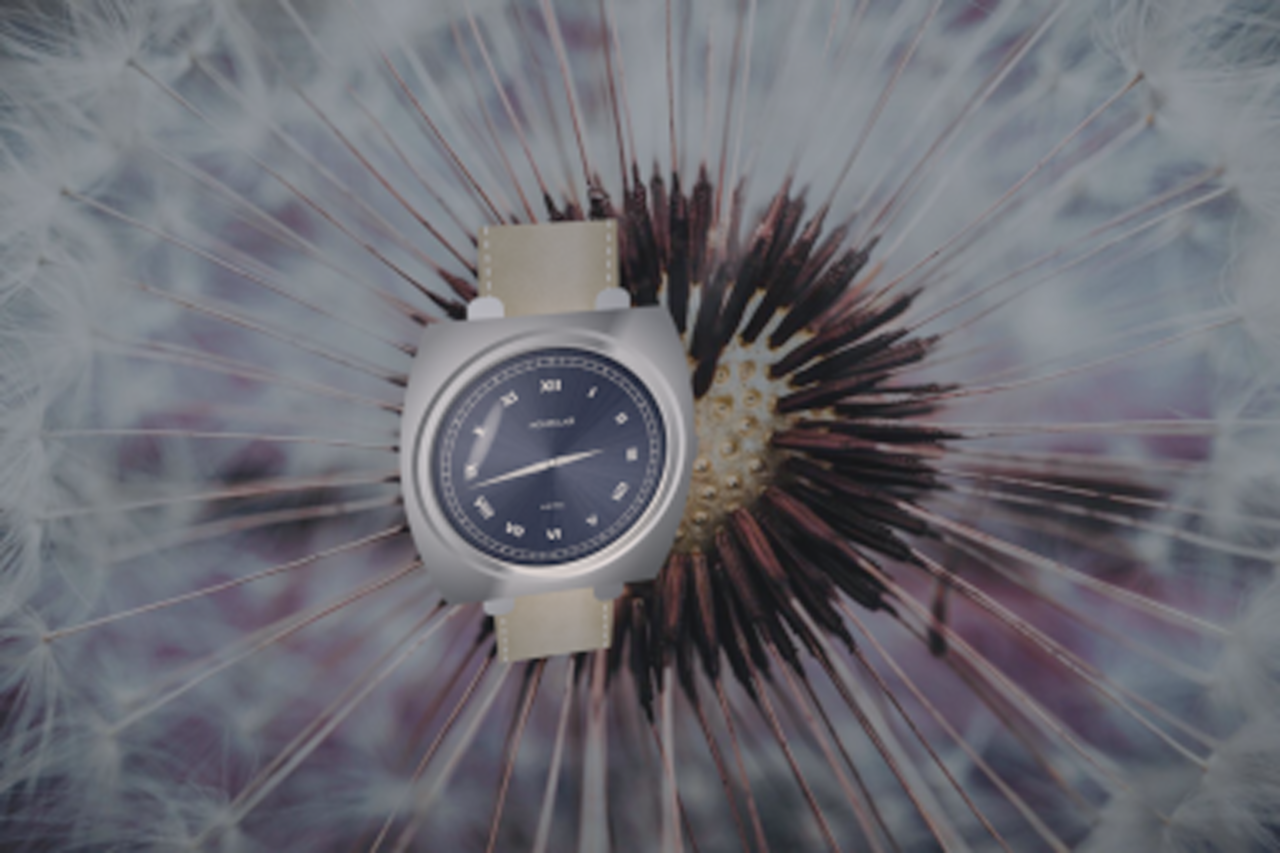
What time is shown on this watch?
2:43
